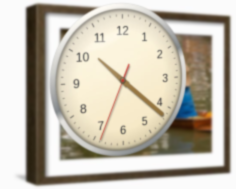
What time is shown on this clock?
10:21:34
